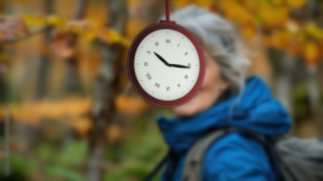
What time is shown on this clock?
10:16
